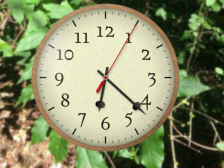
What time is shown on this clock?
6:22:05
